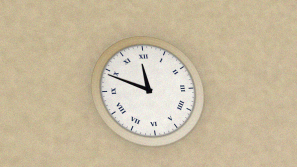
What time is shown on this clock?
11:49
